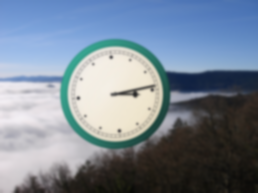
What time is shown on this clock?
3:14
